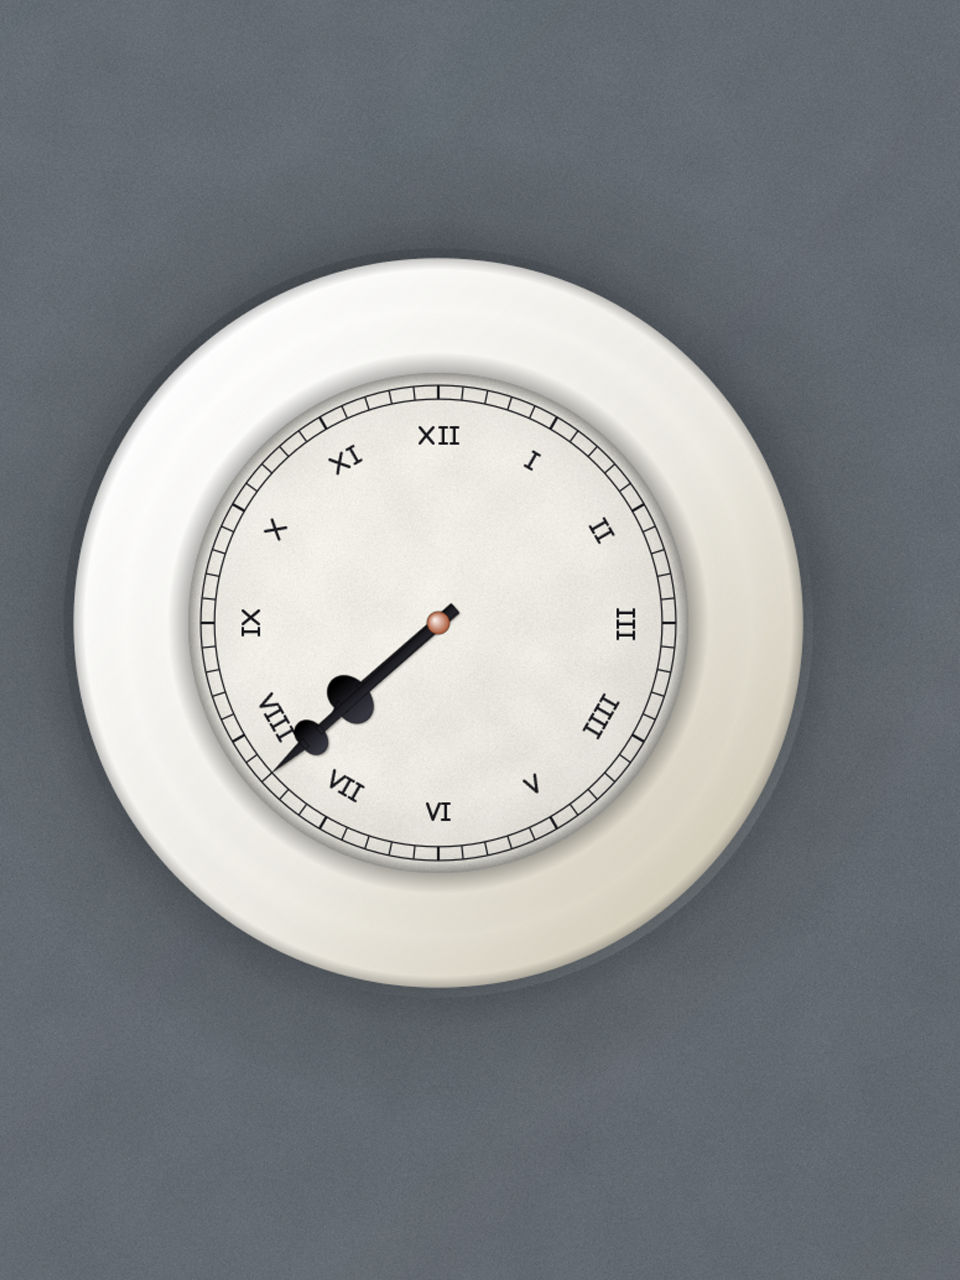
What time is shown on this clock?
7:38
